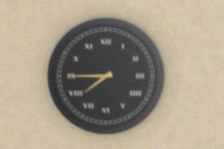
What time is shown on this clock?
7:45
